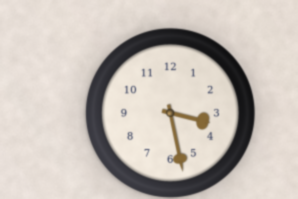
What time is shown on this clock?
3:28
